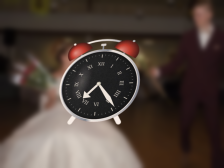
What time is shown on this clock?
7:24
